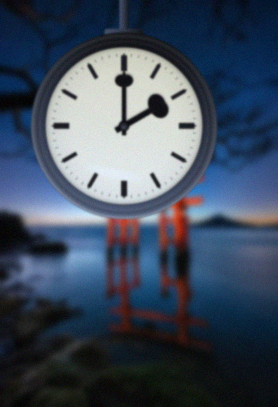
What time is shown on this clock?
2:00
